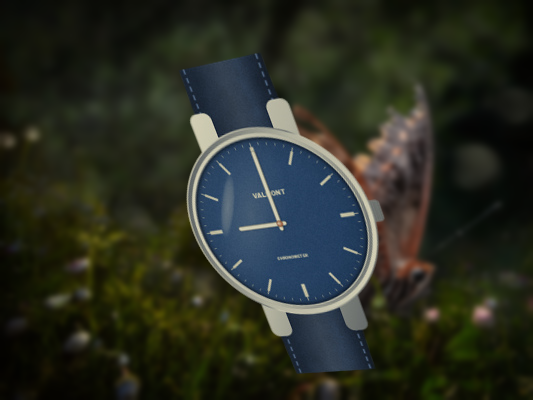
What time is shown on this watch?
9:00
